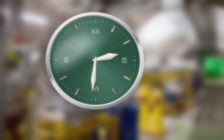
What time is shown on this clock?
2:31
